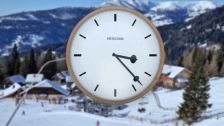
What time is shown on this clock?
3:23
